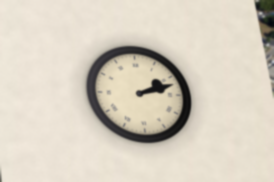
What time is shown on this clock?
2:12
